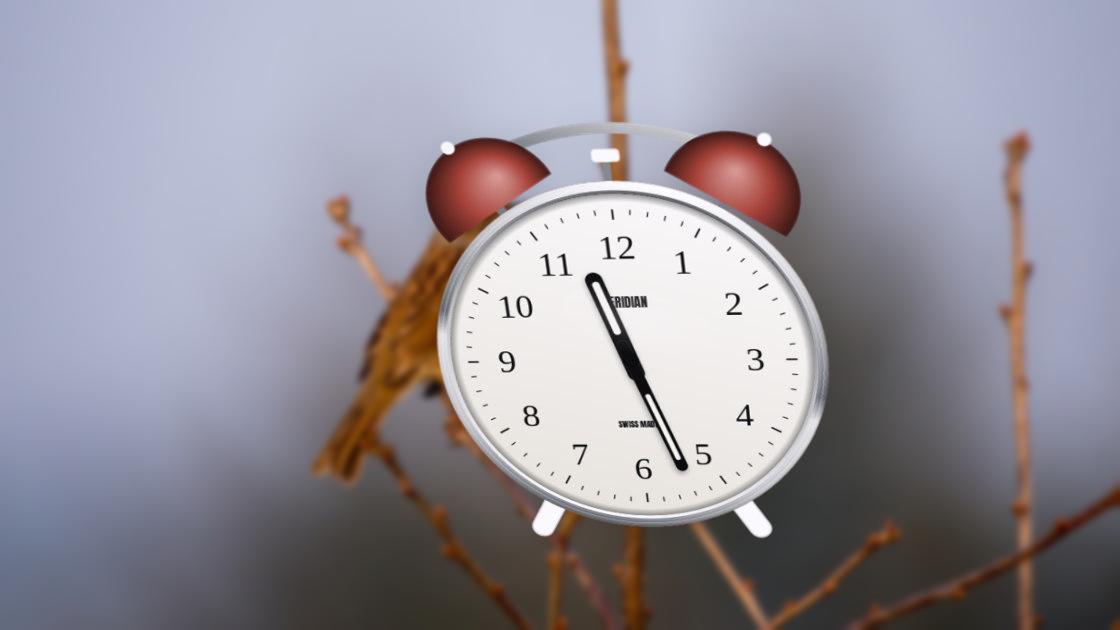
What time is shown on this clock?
11:27
